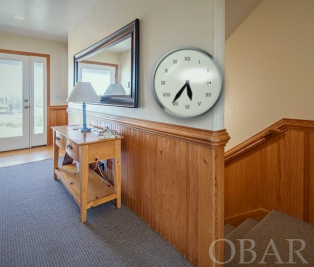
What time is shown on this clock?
5:36
